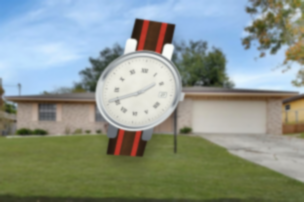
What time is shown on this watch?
1:41
